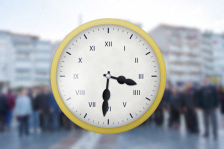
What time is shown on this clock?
3:31
